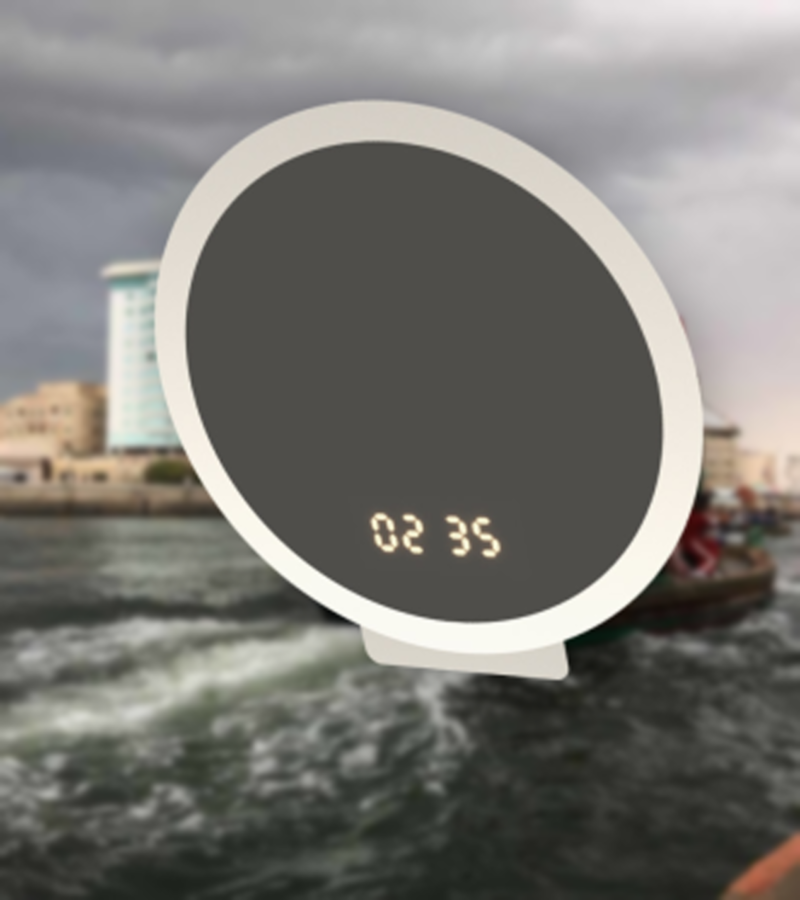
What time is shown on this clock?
2:35
